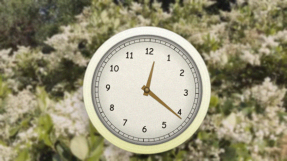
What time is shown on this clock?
12:21
